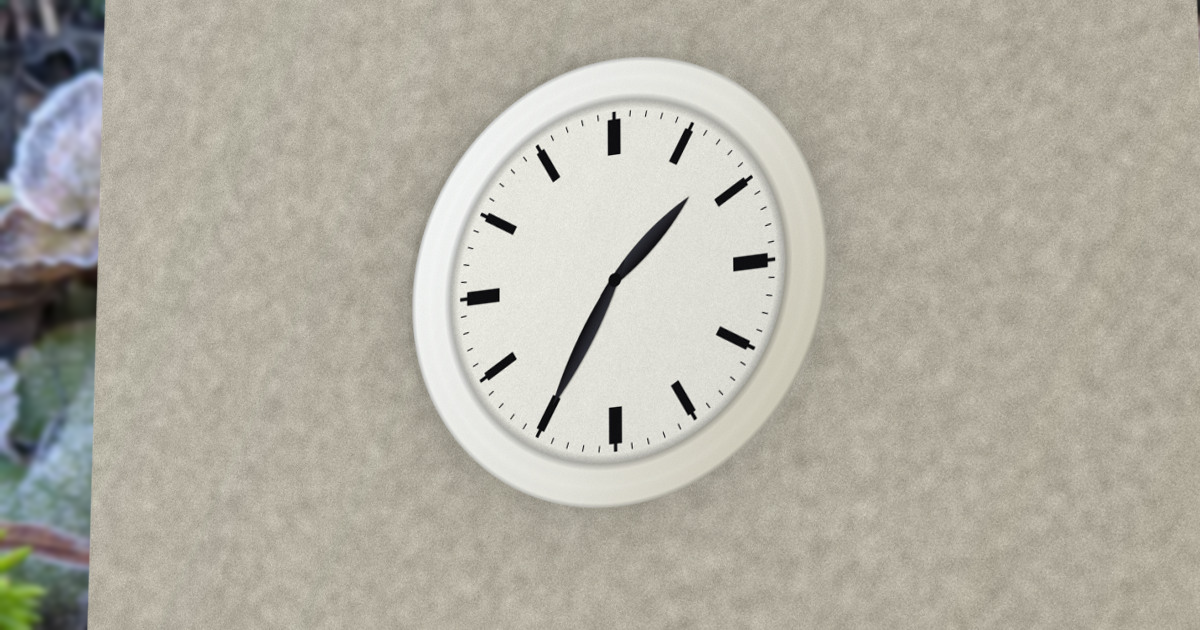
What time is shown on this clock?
1:35
